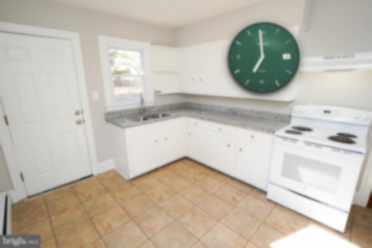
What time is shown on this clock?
6:59
